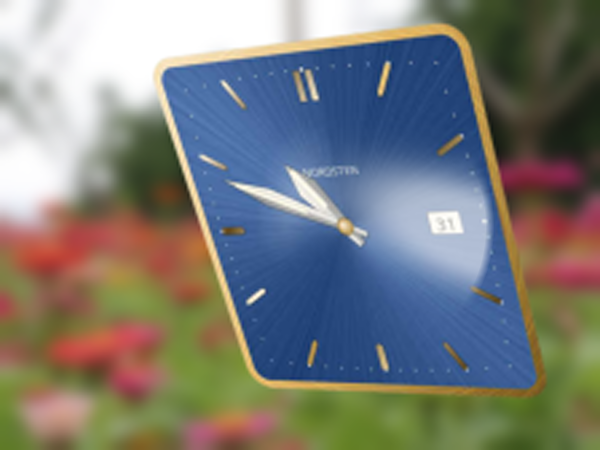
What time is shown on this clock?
10:49
